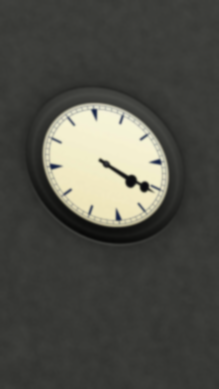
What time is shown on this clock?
4:21
